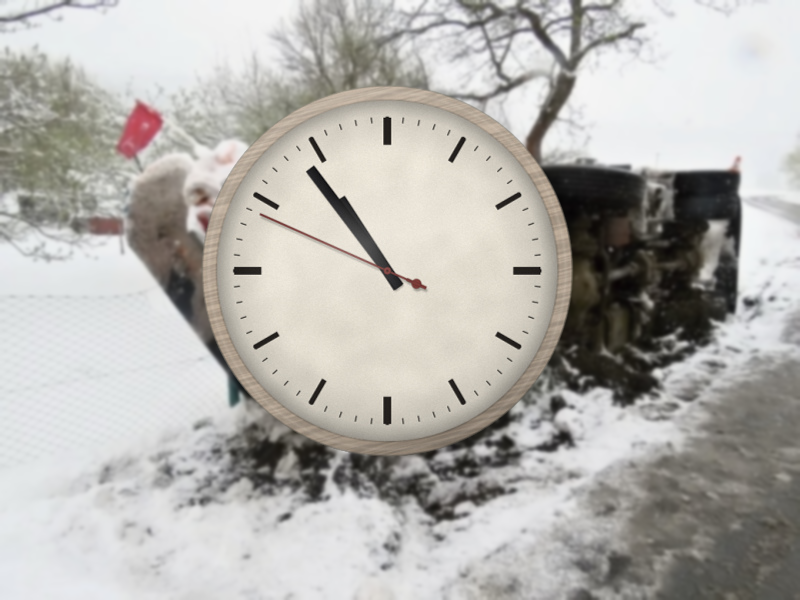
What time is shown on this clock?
10:53:49
